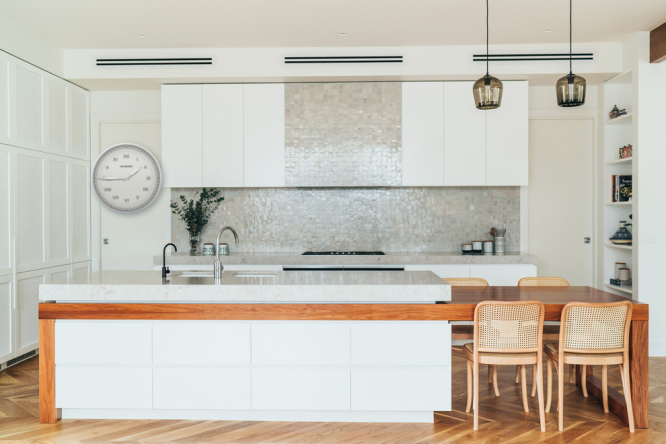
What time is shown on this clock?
1:45
